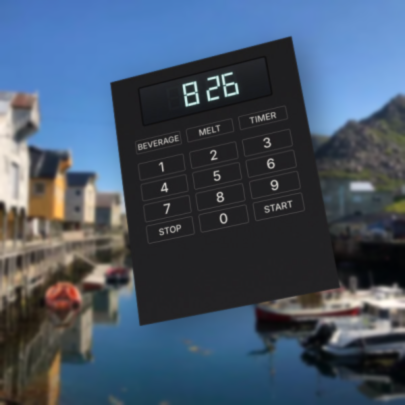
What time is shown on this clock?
8:26
